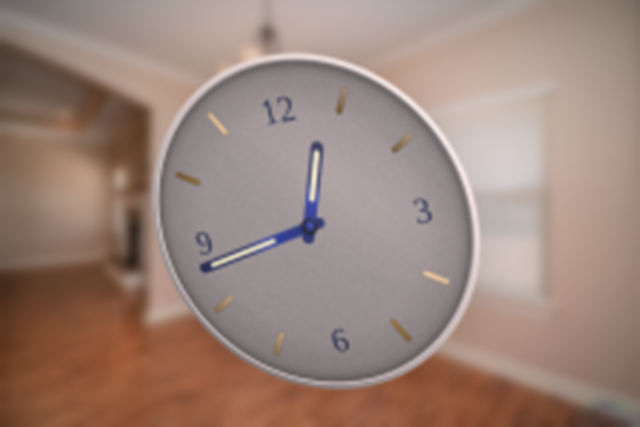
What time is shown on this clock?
12:43
